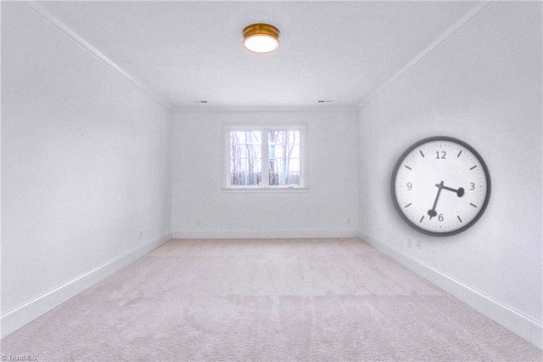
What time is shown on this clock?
3:33
